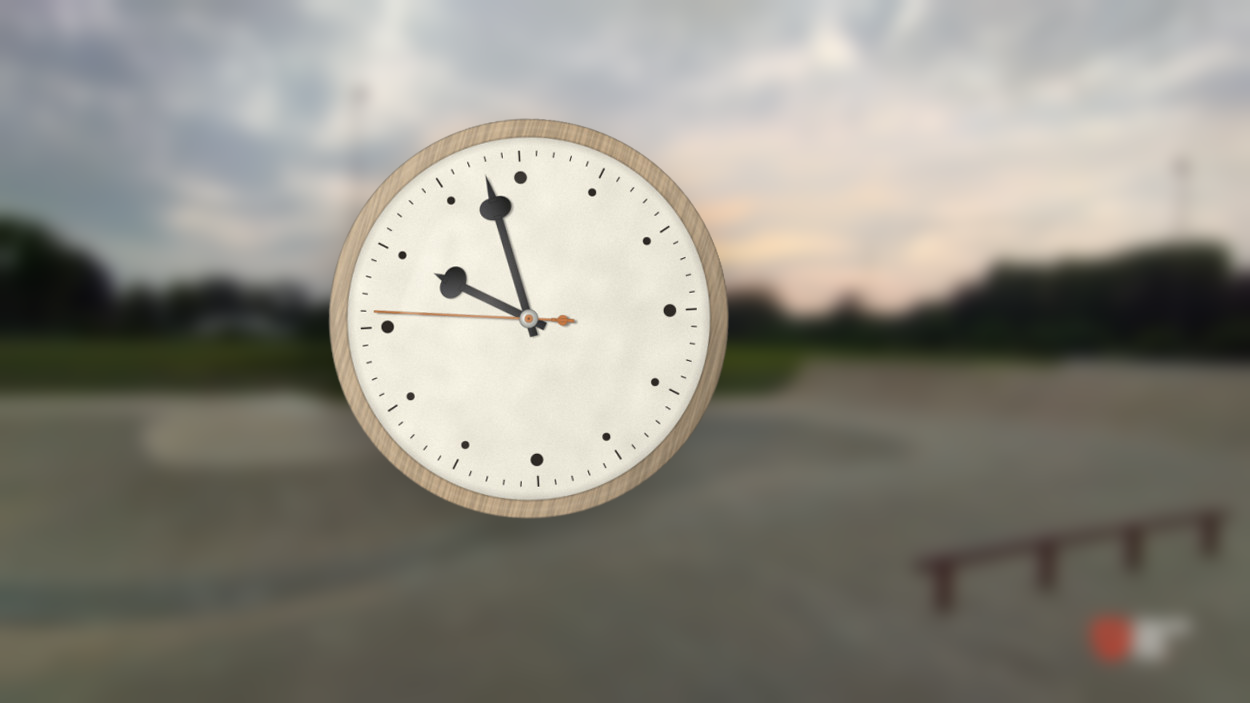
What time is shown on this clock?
9:57:46
